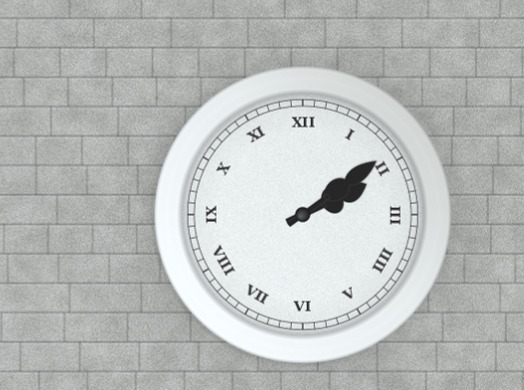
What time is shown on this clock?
2:09
